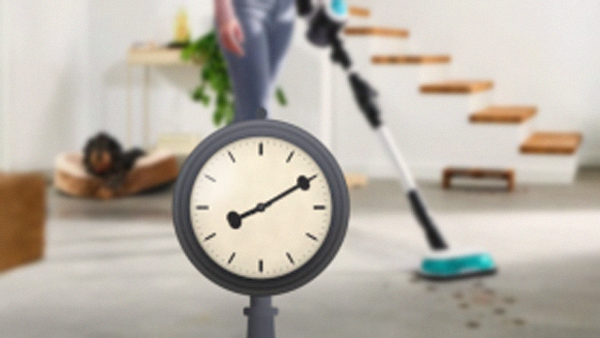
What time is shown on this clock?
8:10
